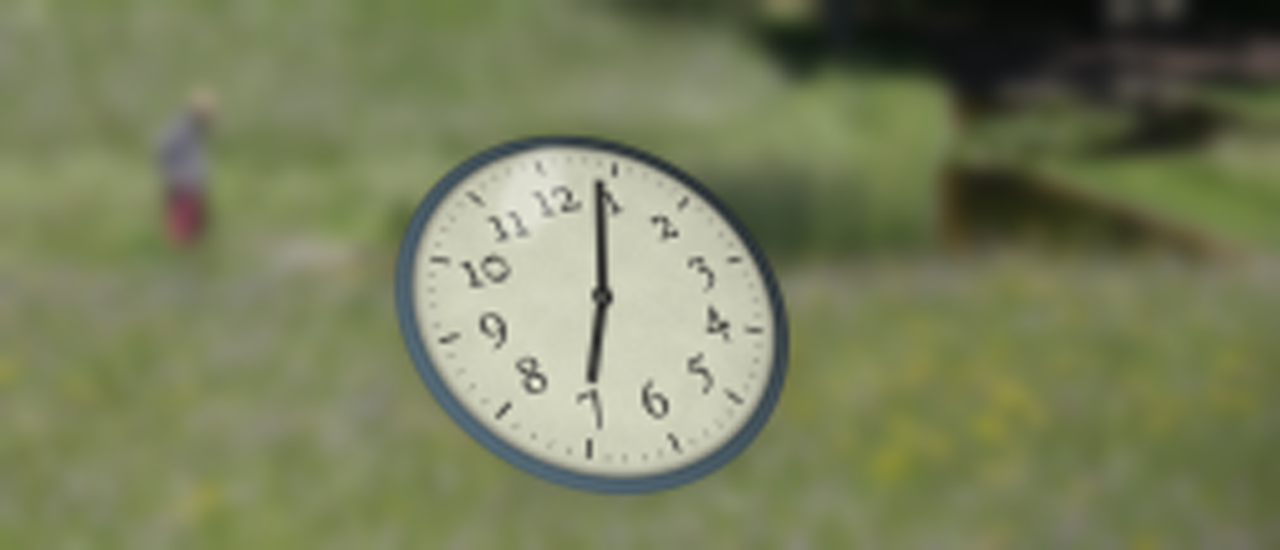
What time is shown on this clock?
7:04
